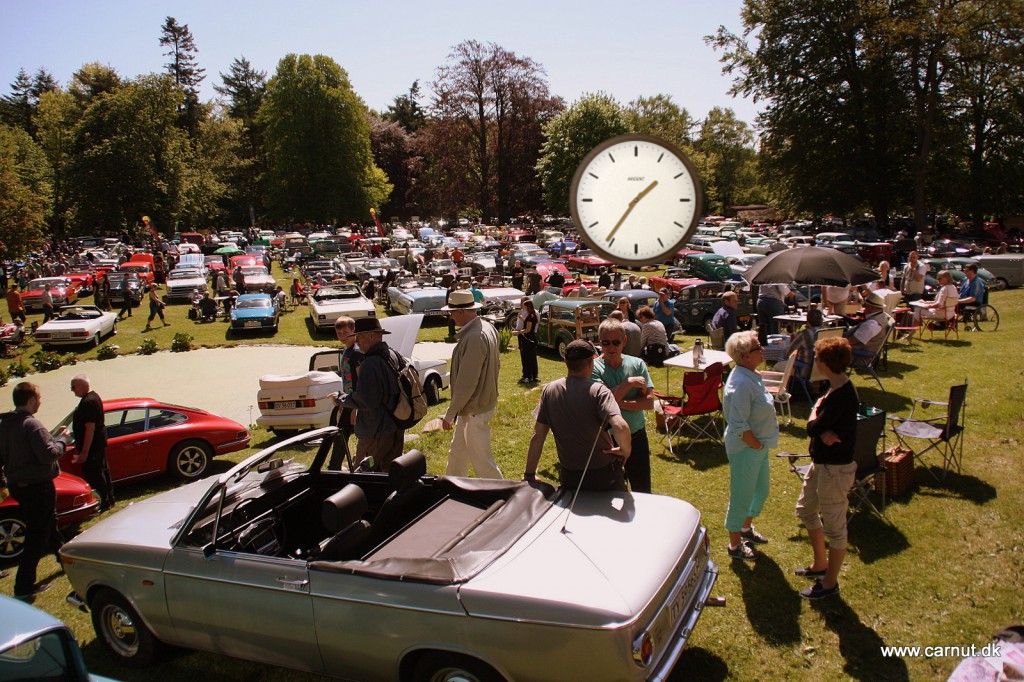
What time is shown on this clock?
1:36
